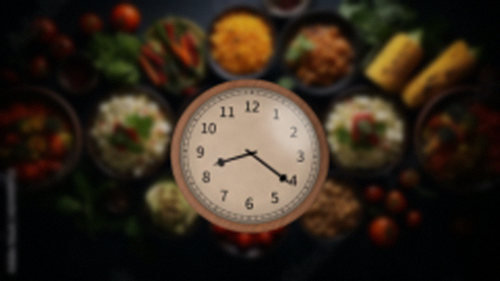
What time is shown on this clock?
8:21
